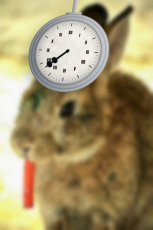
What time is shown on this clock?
7:38
